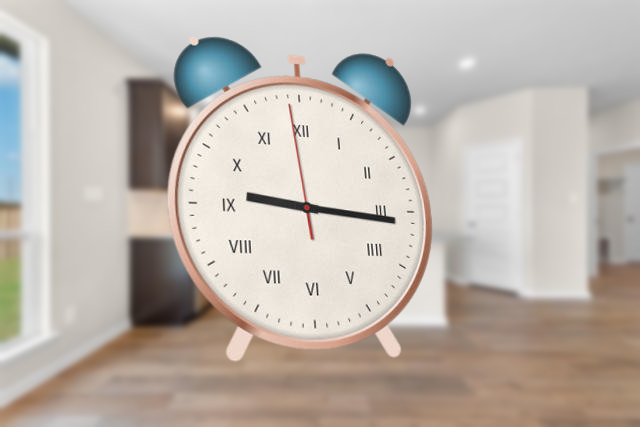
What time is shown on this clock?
9:15:59
